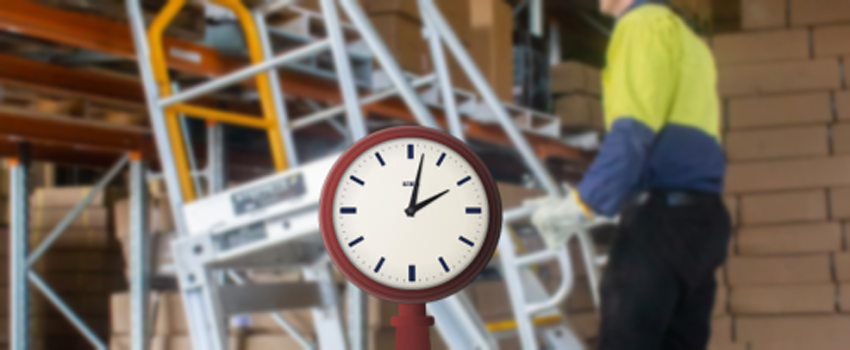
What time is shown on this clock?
2:02
